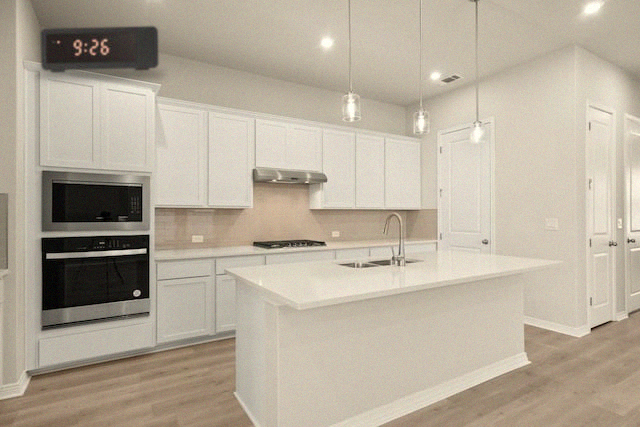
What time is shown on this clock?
9:26
